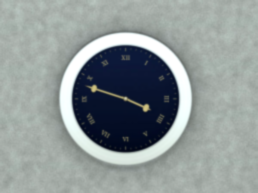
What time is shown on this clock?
3:48
